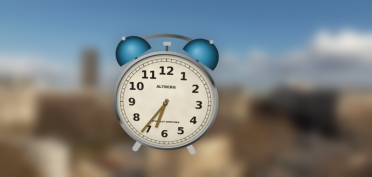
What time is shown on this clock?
6:36
